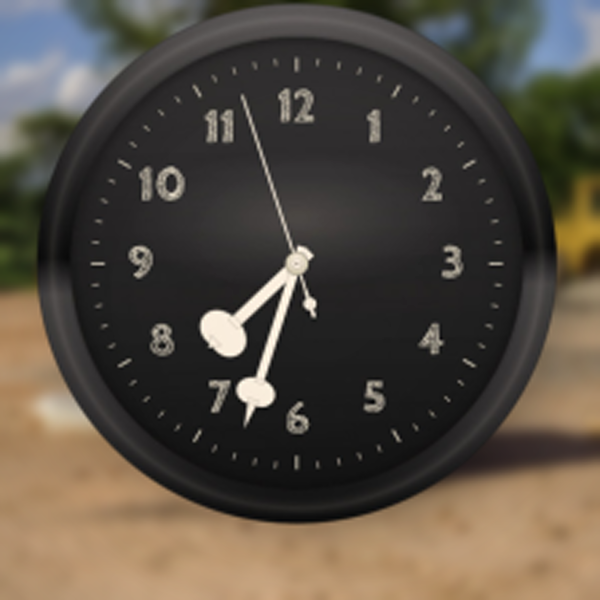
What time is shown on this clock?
7:32:57
